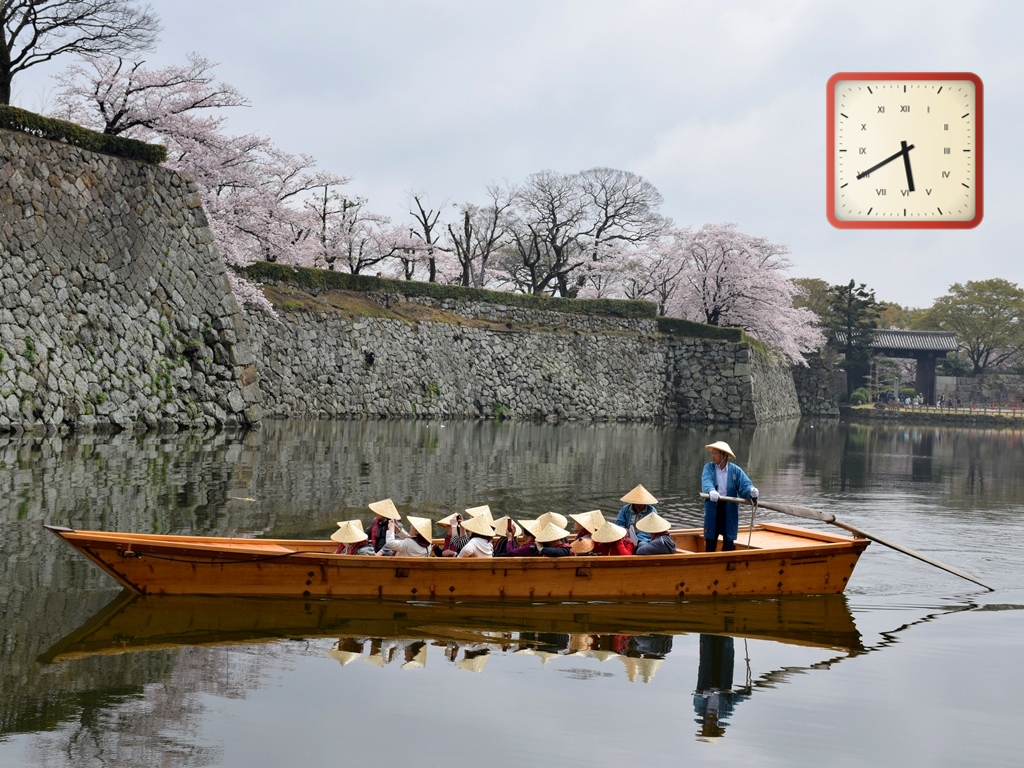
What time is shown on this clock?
5:40
